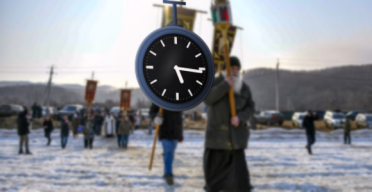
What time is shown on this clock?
5:16
